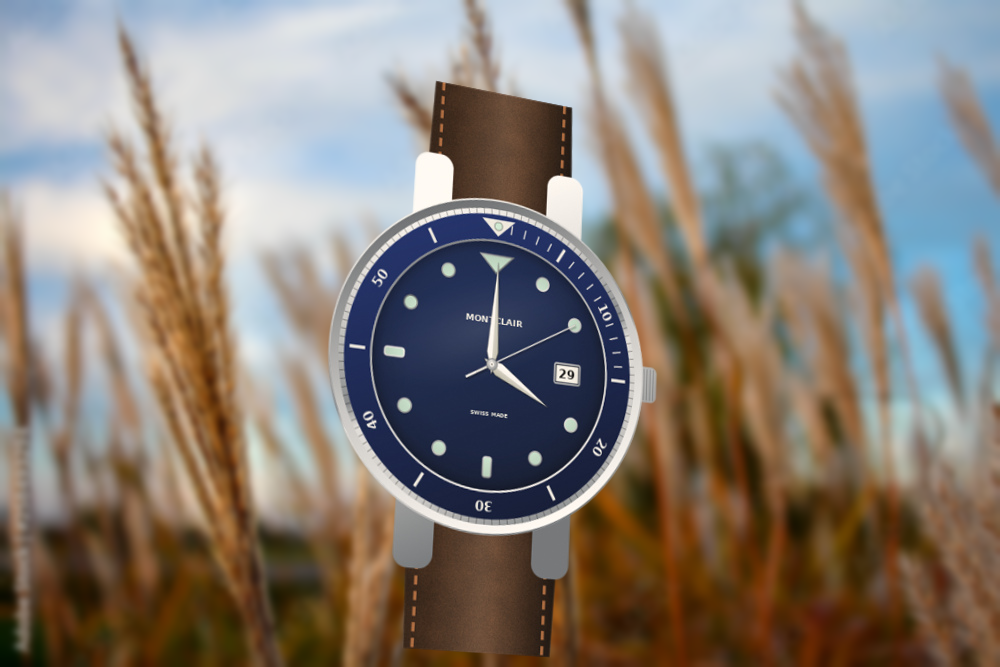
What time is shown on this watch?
4:00:10
